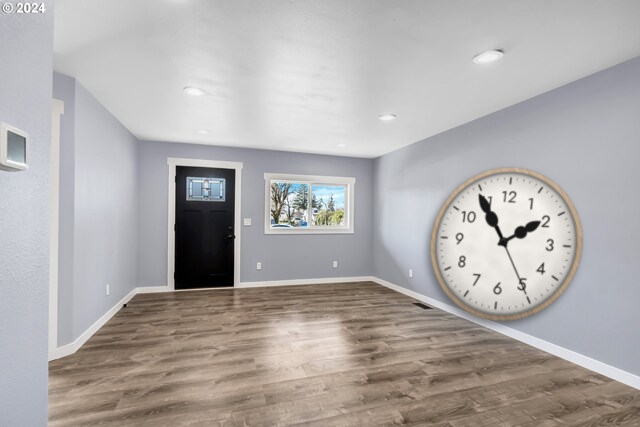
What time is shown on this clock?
1:54:25
